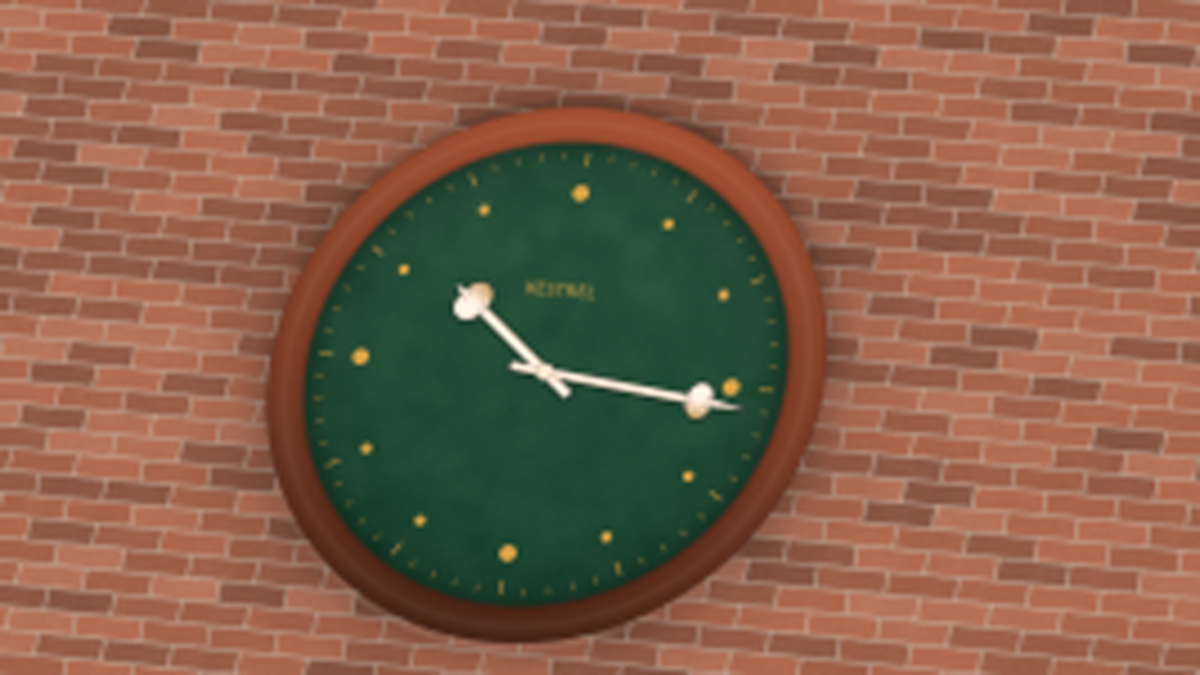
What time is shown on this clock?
10:16
